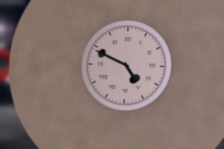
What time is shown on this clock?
4:49
